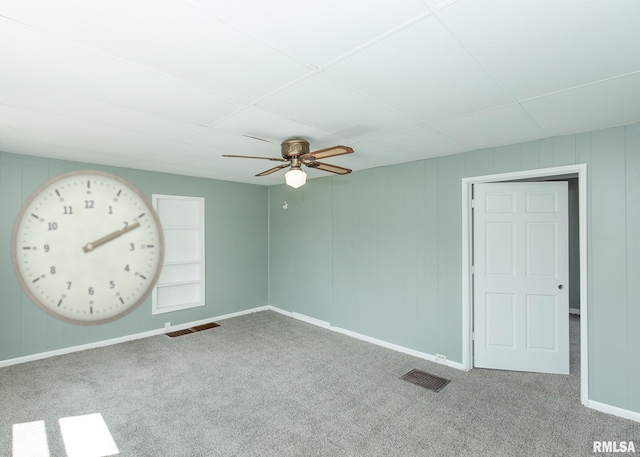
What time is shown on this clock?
2:11
